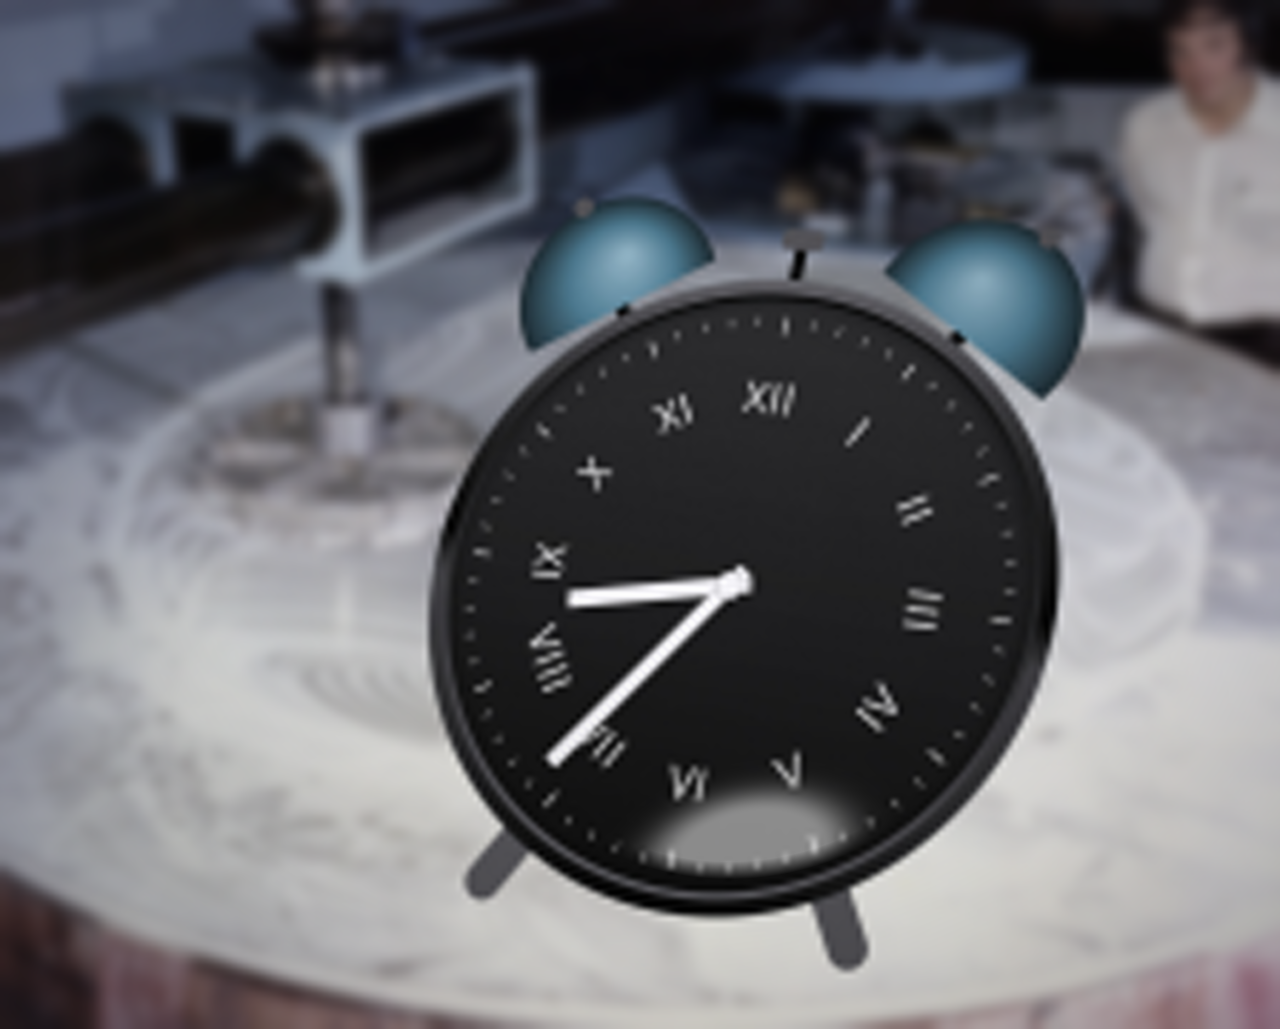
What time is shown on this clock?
8:36
